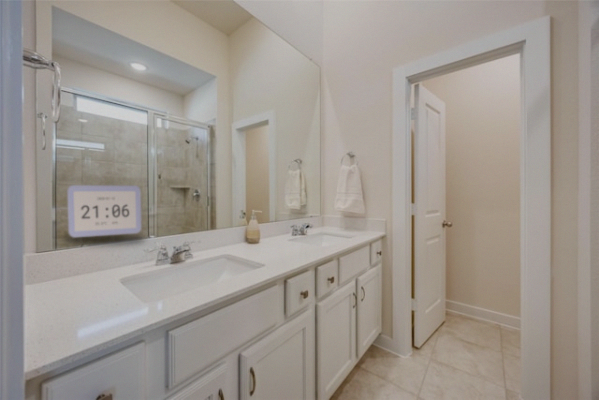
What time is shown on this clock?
21:06
